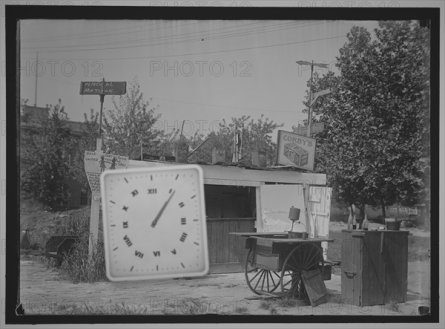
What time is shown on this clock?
1:06
